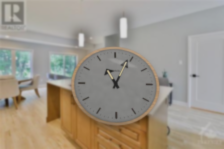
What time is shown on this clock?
11:04
